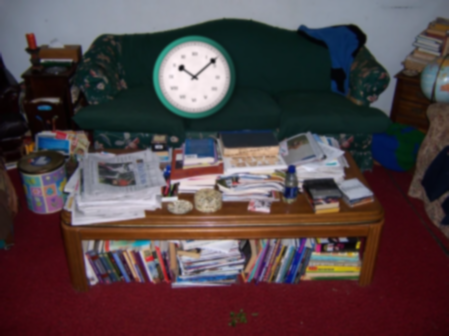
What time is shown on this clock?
10:08
